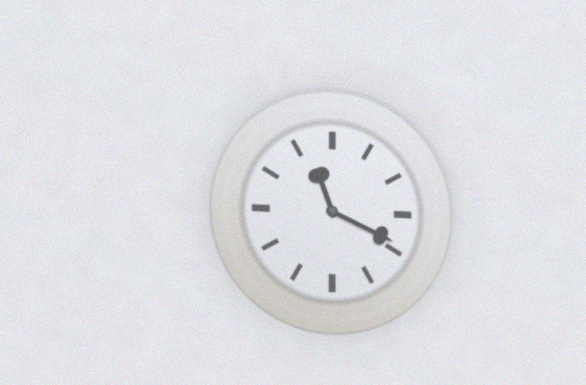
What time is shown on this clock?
11:19
